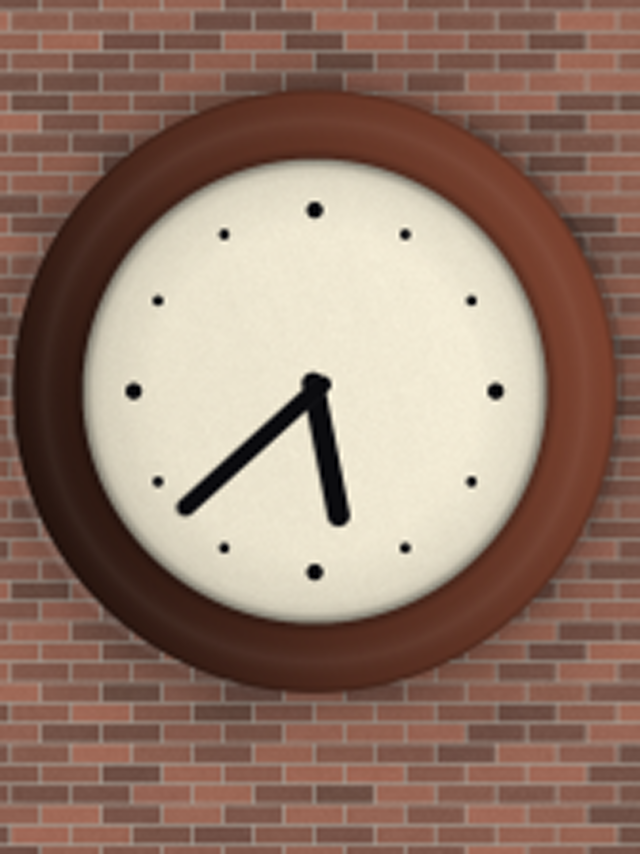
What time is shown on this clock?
5:38
